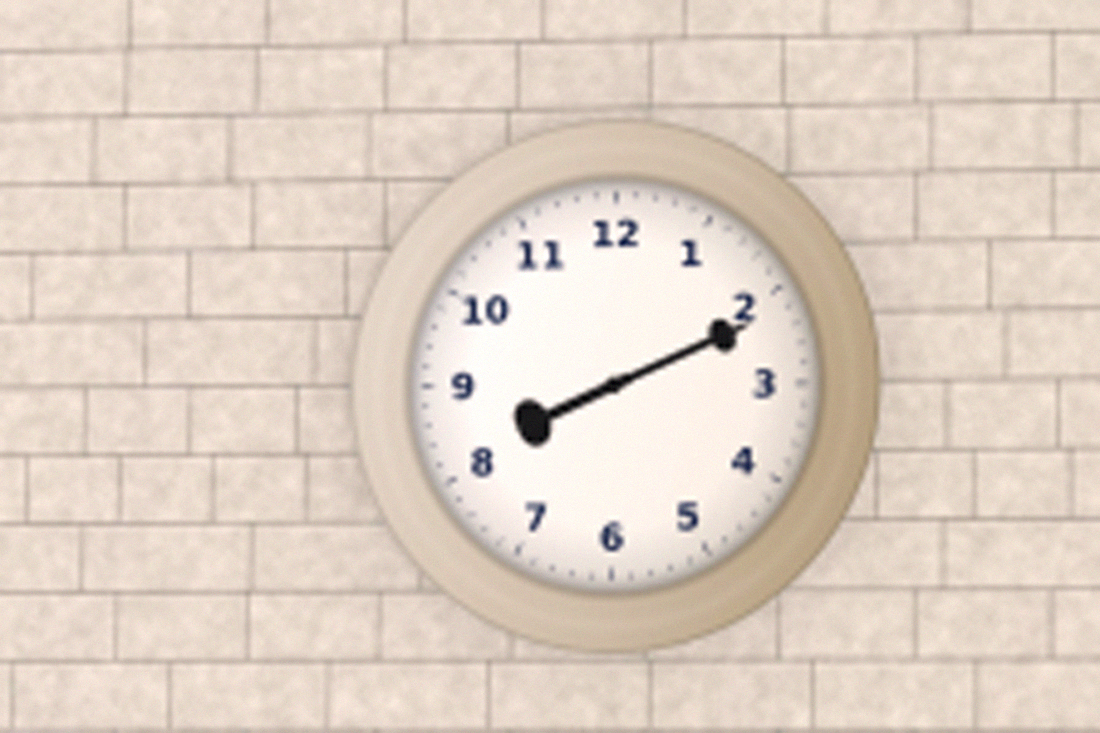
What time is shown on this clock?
8:11
